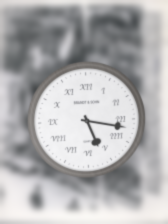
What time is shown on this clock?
5:17
